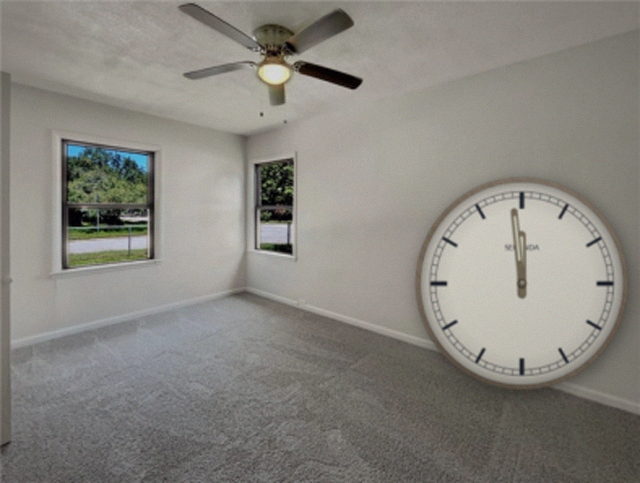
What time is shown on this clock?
11:59
